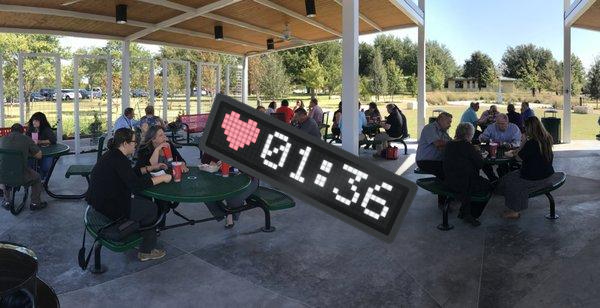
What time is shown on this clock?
1:36
